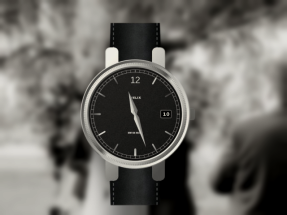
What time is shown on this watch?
11:27
